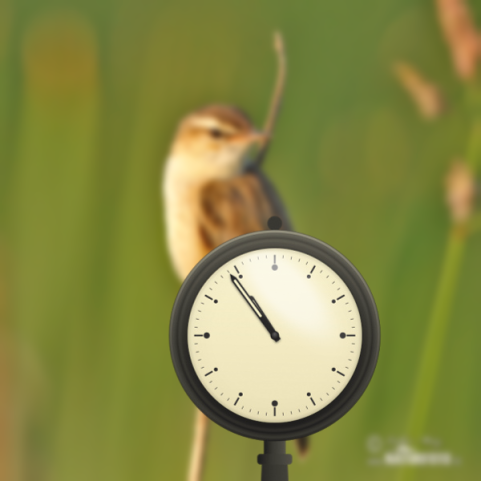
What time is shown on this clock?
10:54
